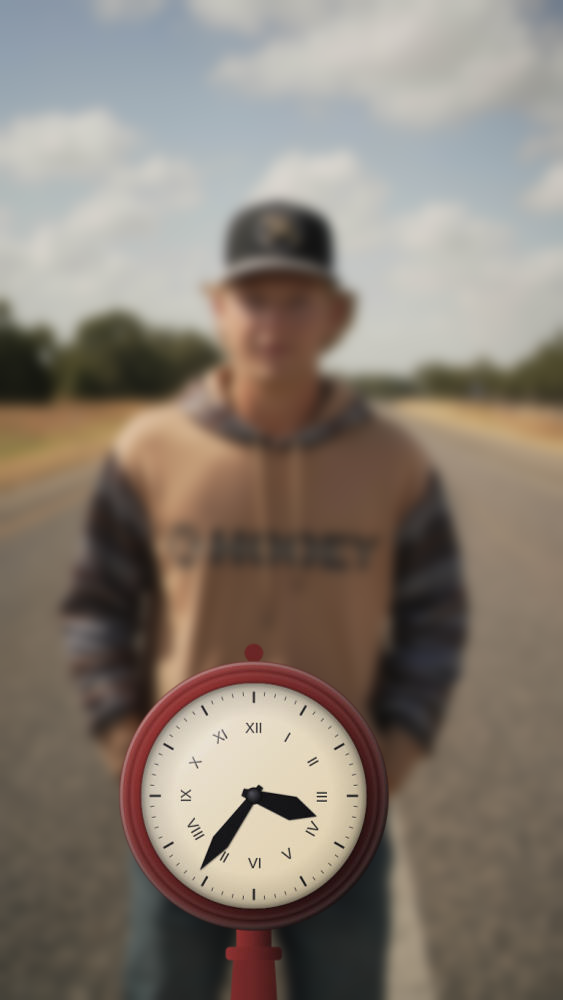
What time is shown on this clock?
3:36
